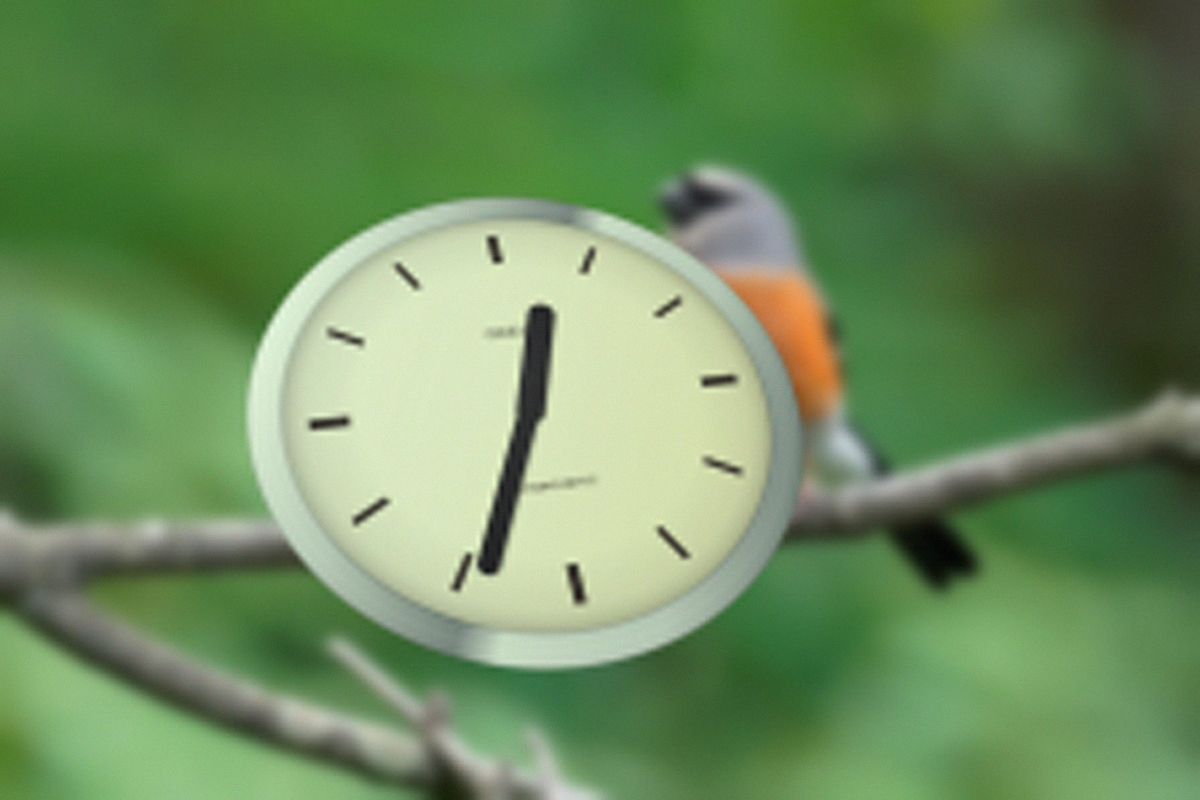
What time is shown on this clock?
12:34
